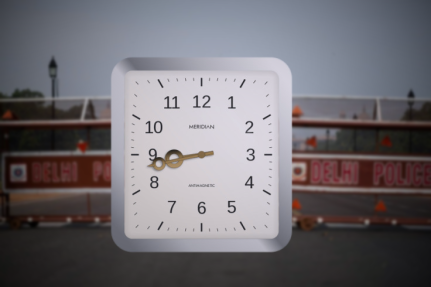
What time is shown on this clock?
8:43
